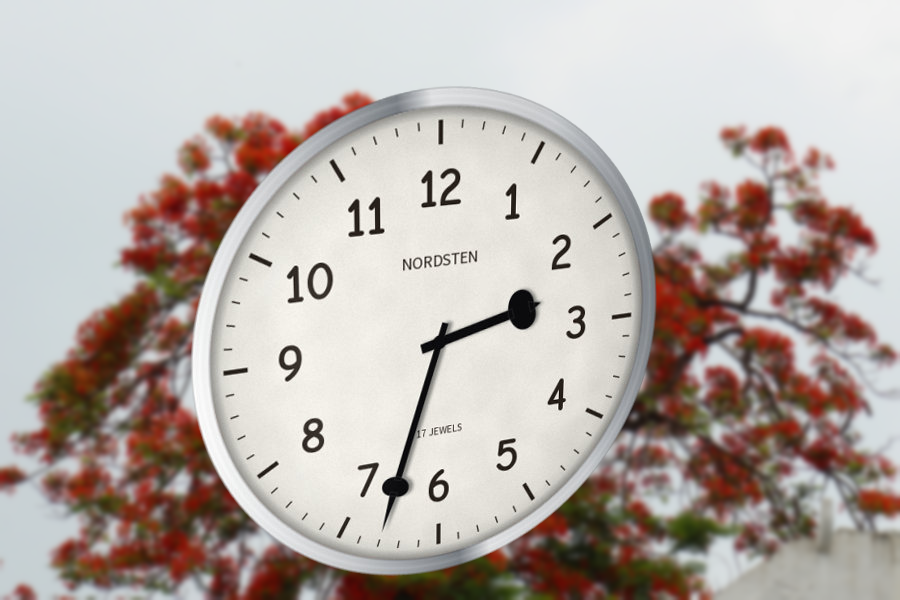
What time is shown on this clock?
2:33
